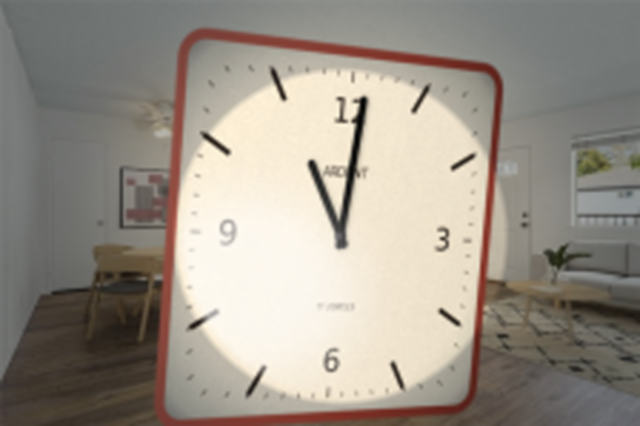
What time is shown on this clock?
11:01
